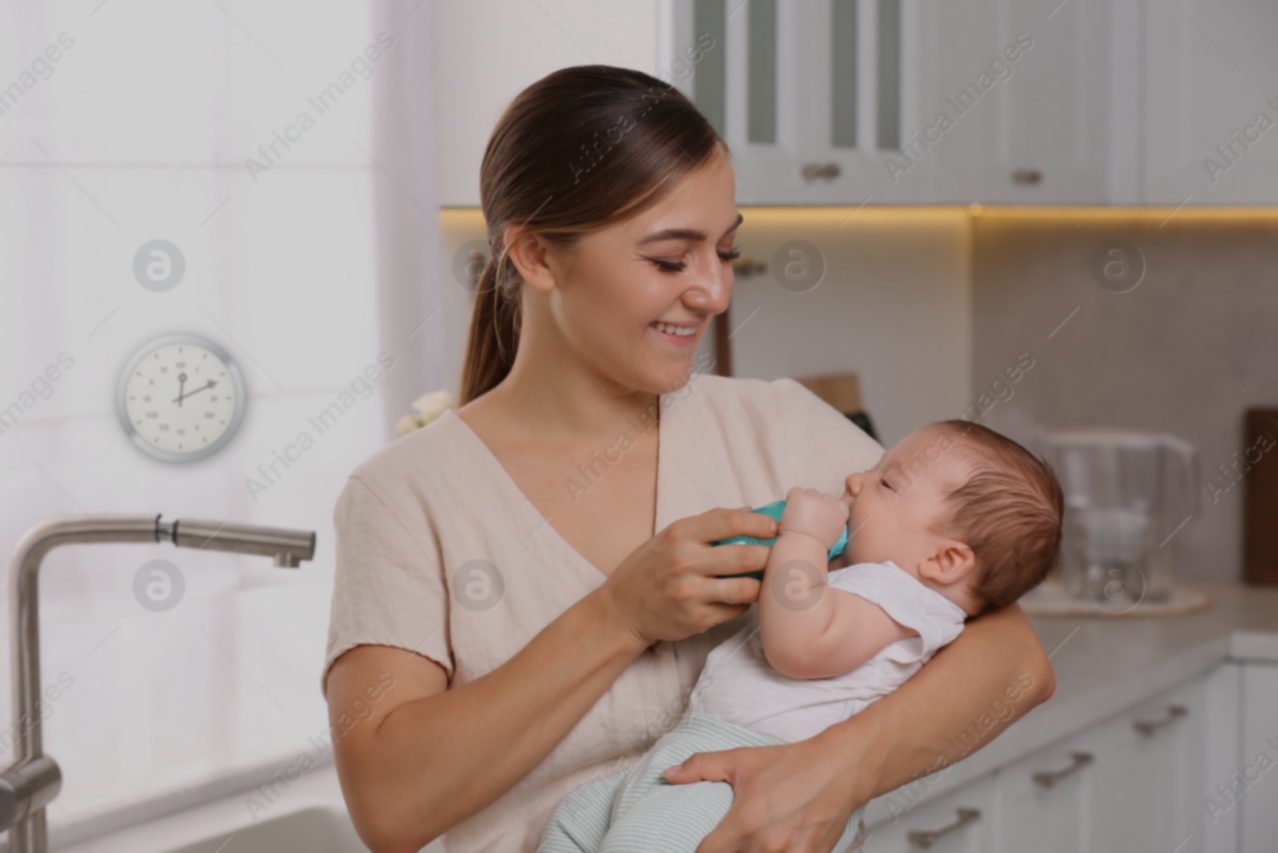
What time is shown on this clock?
12:11
